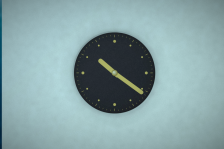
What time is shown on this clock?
10:21
